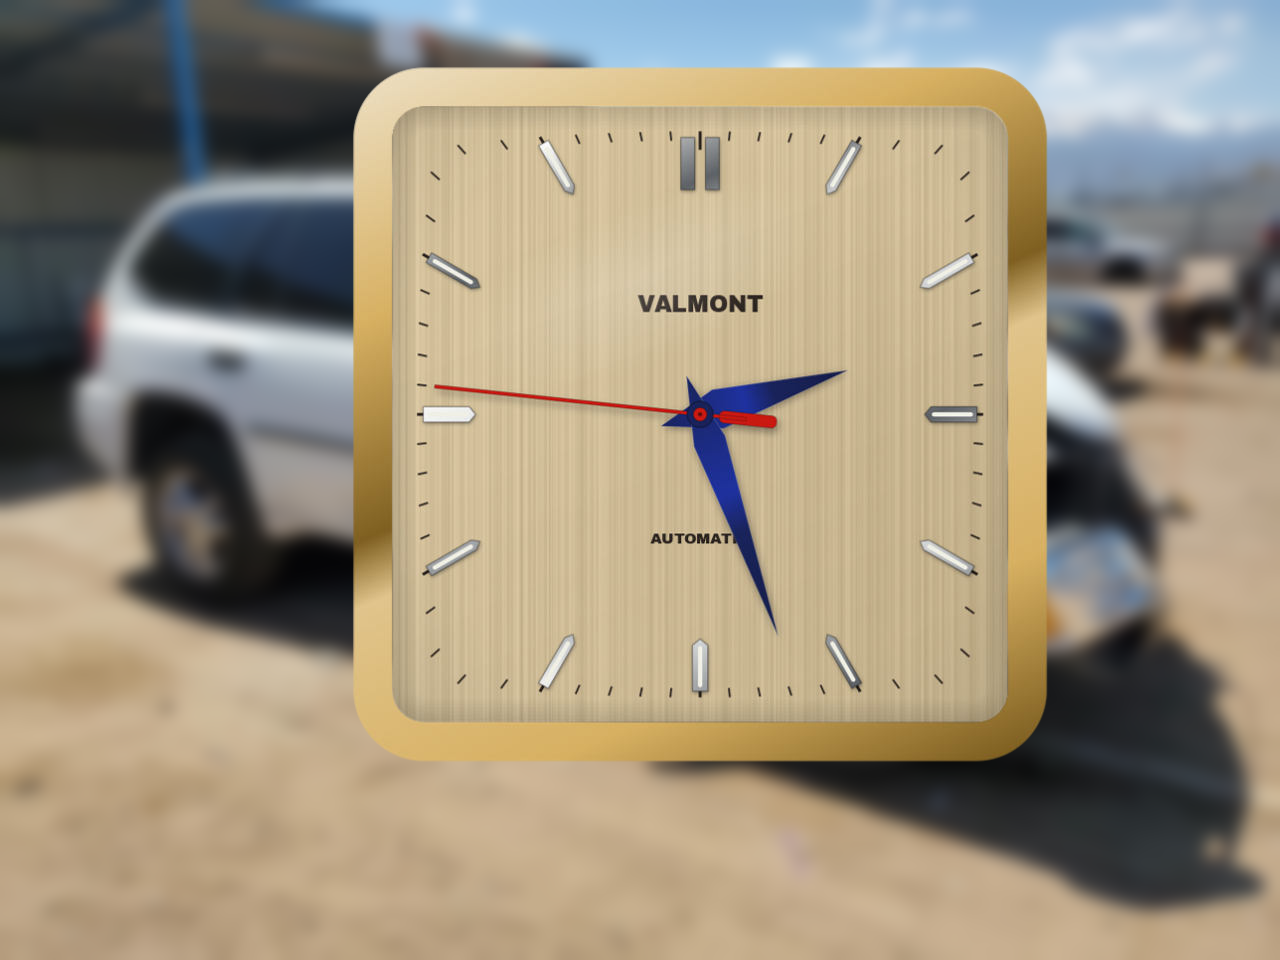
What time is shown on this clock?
2:26:46
